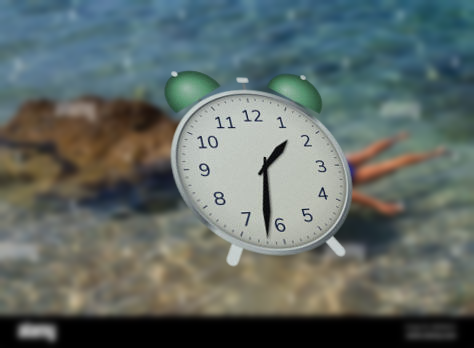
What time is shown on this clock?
1:32
